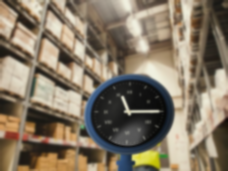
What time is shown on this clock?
11:15
